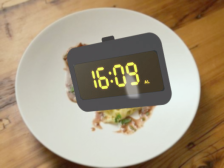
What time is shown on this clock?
16:09
